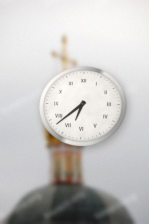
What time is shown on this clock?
6:38
